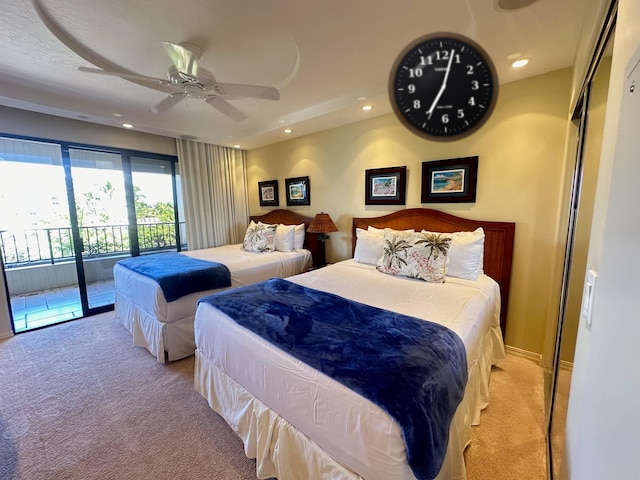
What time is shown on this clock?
7:03
